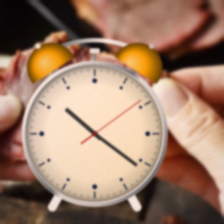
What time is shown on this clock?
10:21:09
